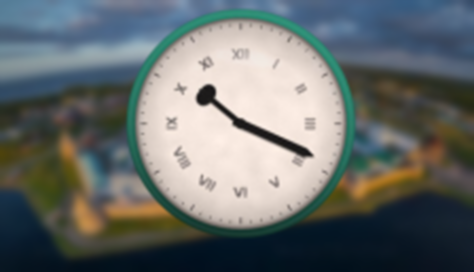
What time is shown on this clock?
10:19
